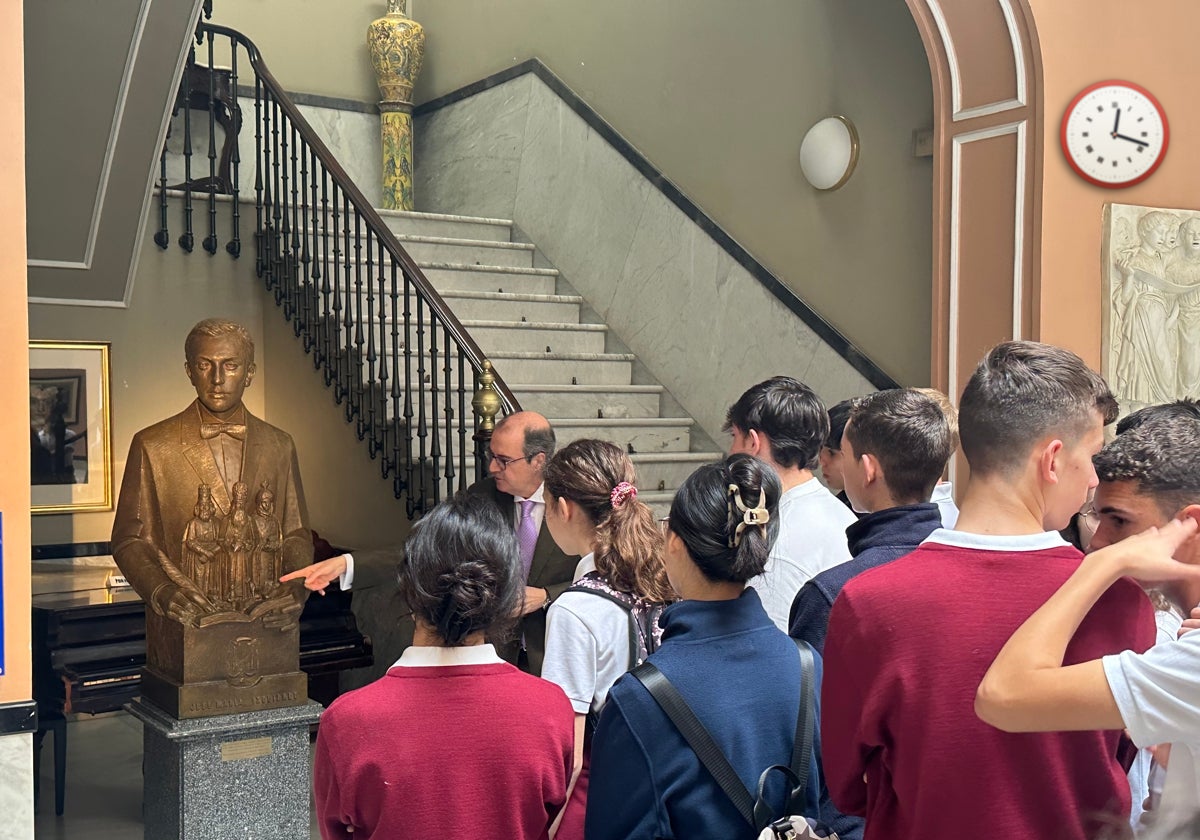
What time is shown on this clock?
12:18
